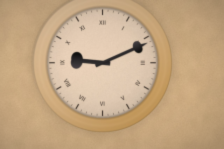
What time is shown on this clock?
9:11
